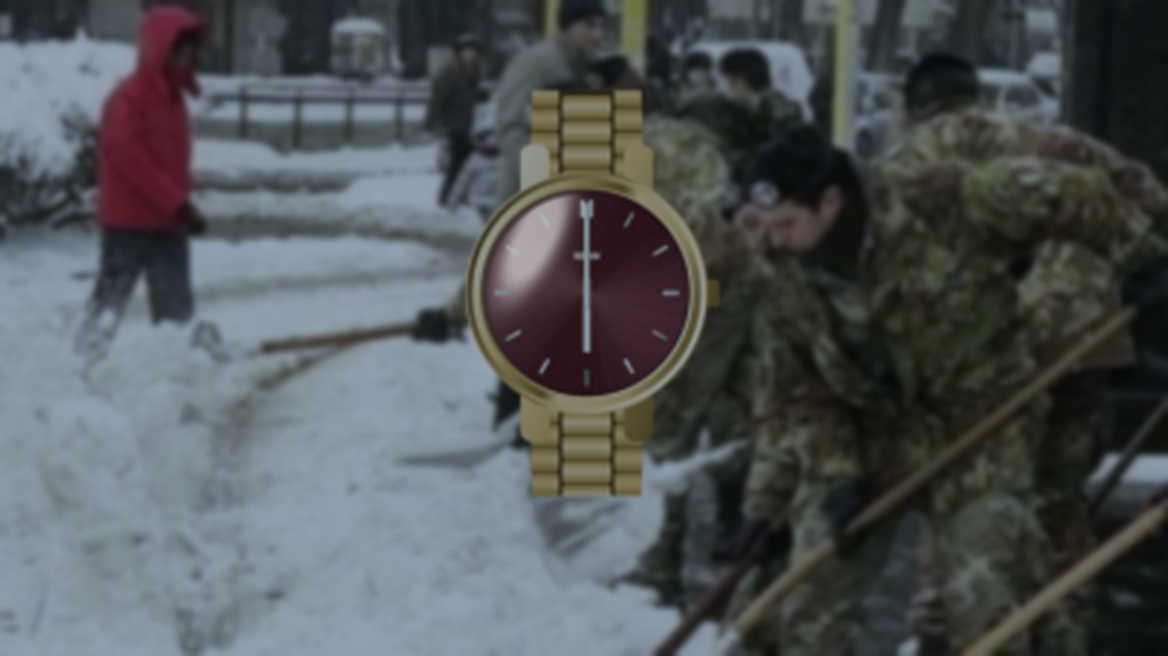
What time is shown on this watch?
6:00
